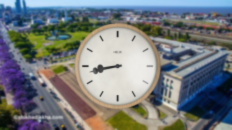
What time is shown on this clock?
8:43
